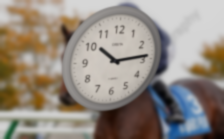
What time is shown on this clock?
10:14
